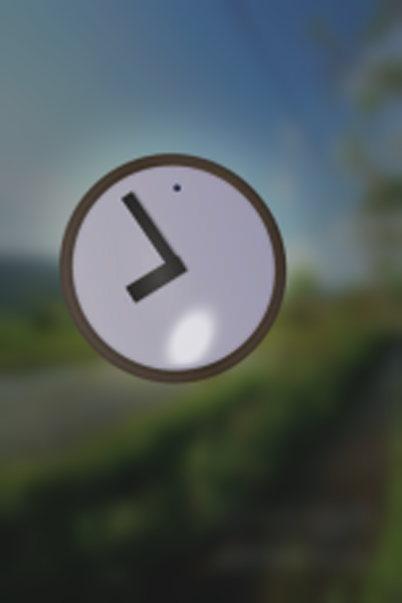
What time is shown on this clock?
7:54
